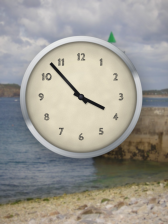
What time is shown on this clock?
3:53
